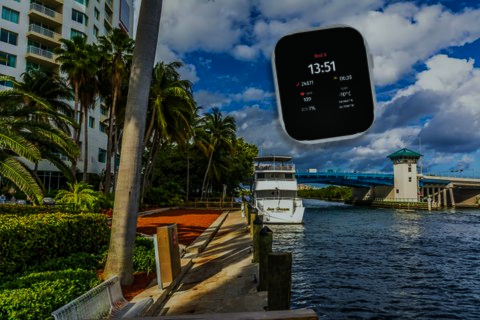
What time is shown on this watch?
13:51
